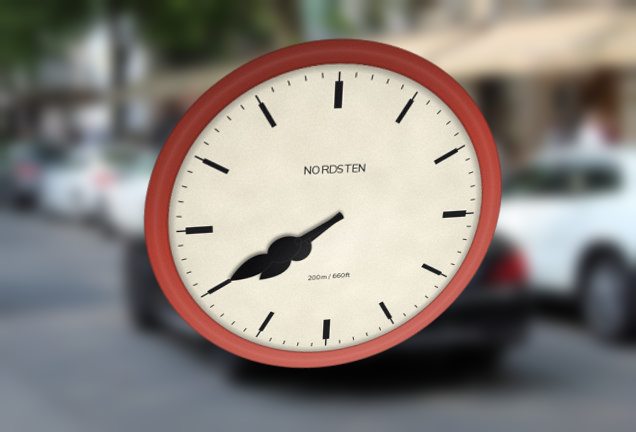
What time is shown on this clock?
7:40
